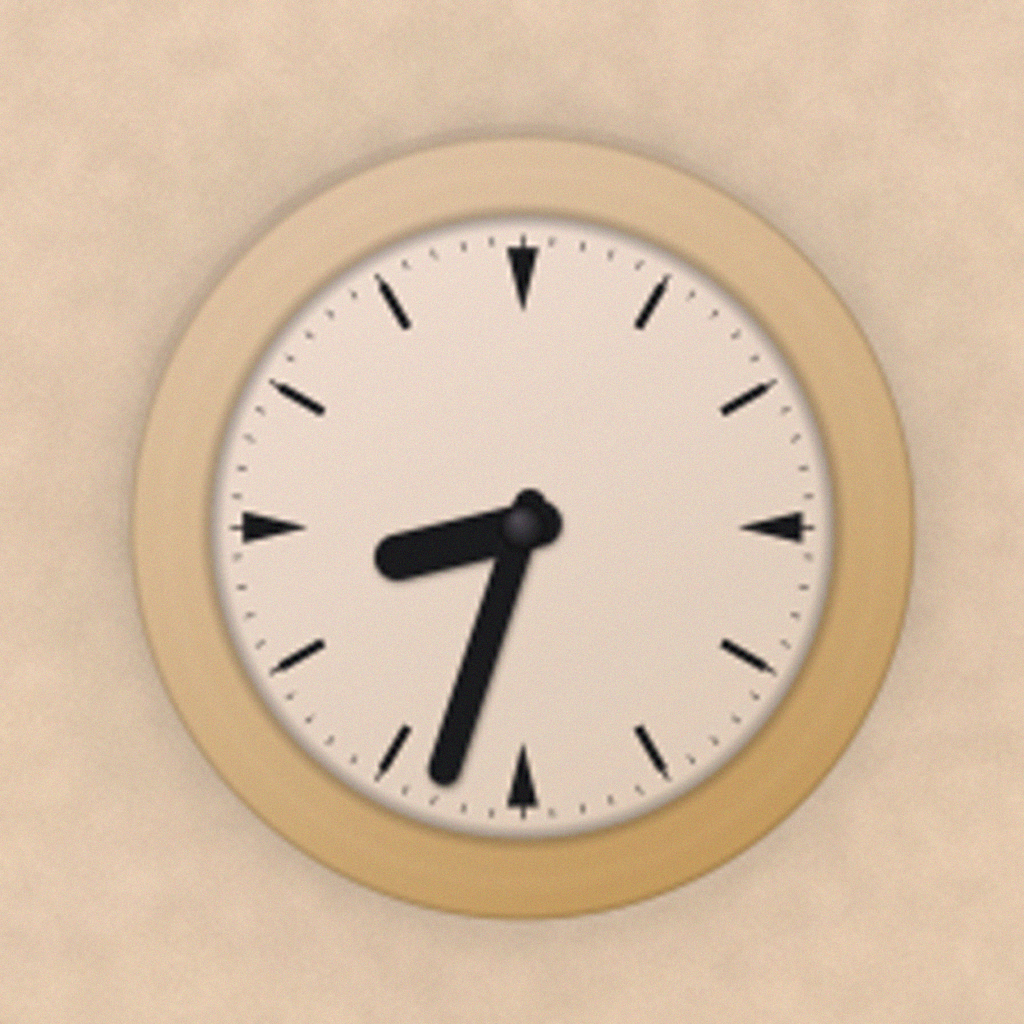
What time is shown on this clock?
8:33
